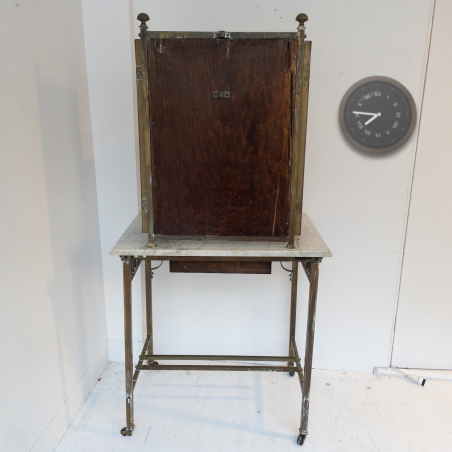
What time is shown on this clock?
7:46
